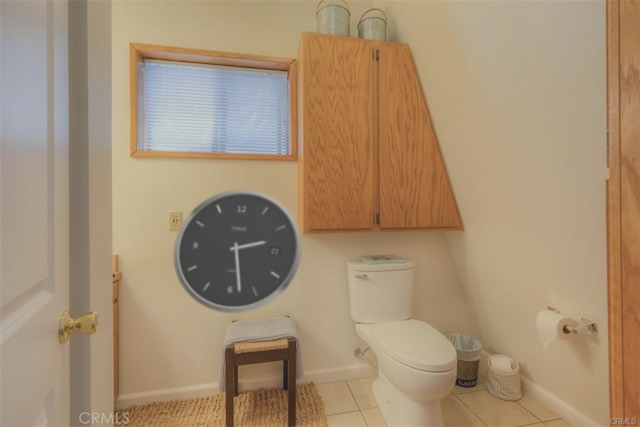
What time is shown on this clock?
2:28
